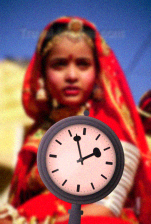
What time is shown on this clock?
1:57
